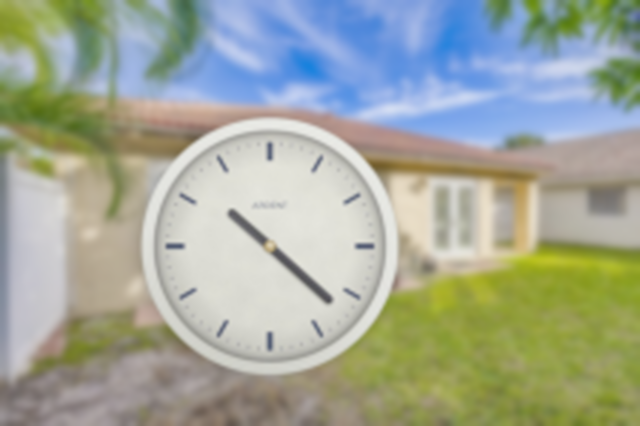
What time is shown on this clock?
10:22
